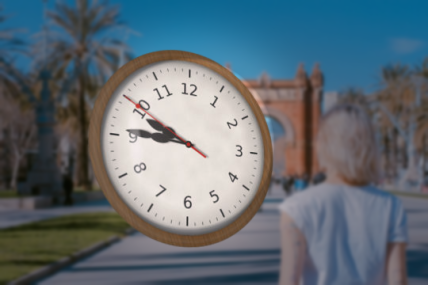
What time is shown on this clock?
9:45:50
